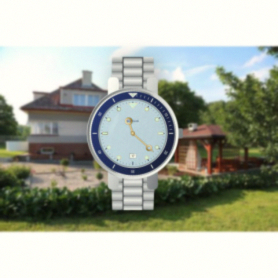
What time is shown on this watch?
11:22
